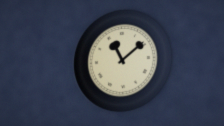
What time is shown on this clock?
11:09
